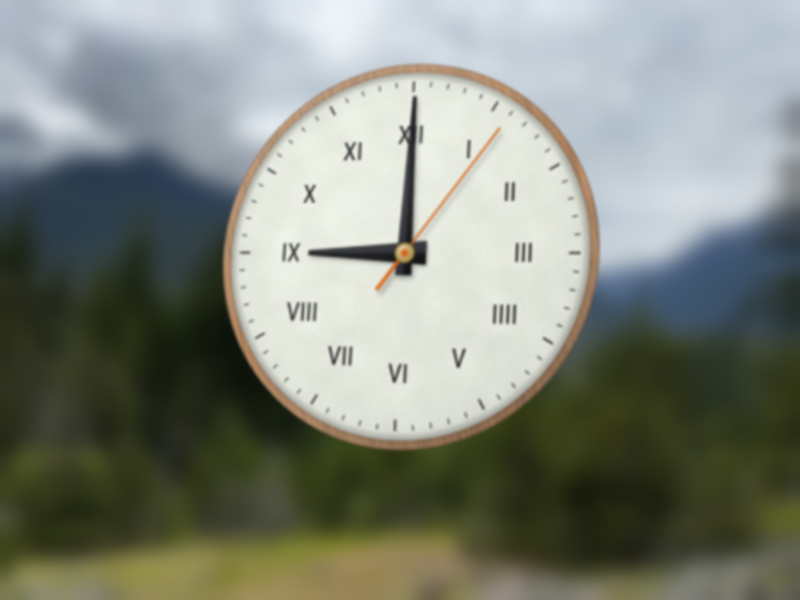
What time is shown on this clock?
9:00:06
